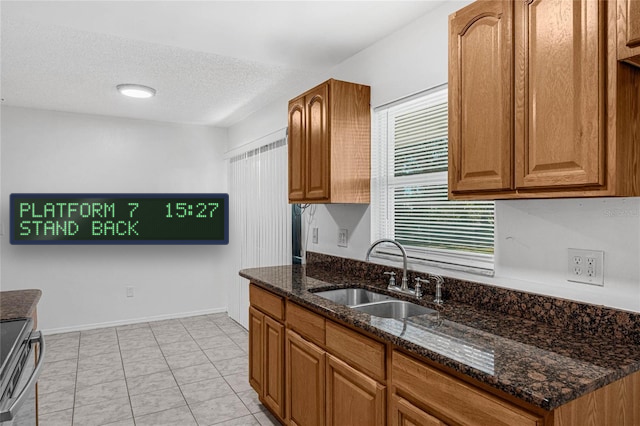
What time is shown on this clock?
15:27
